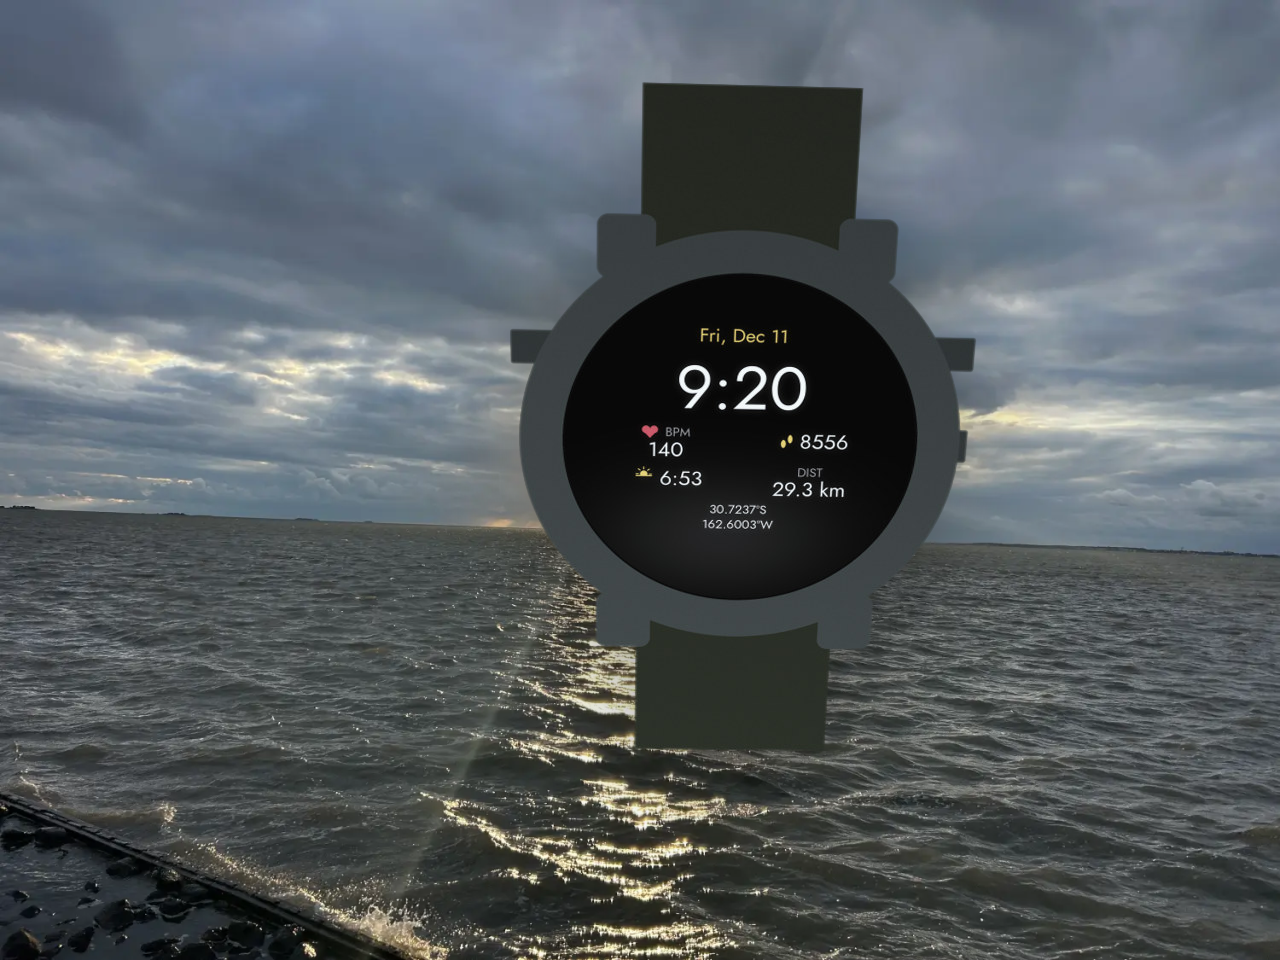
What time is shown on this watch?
9:20
